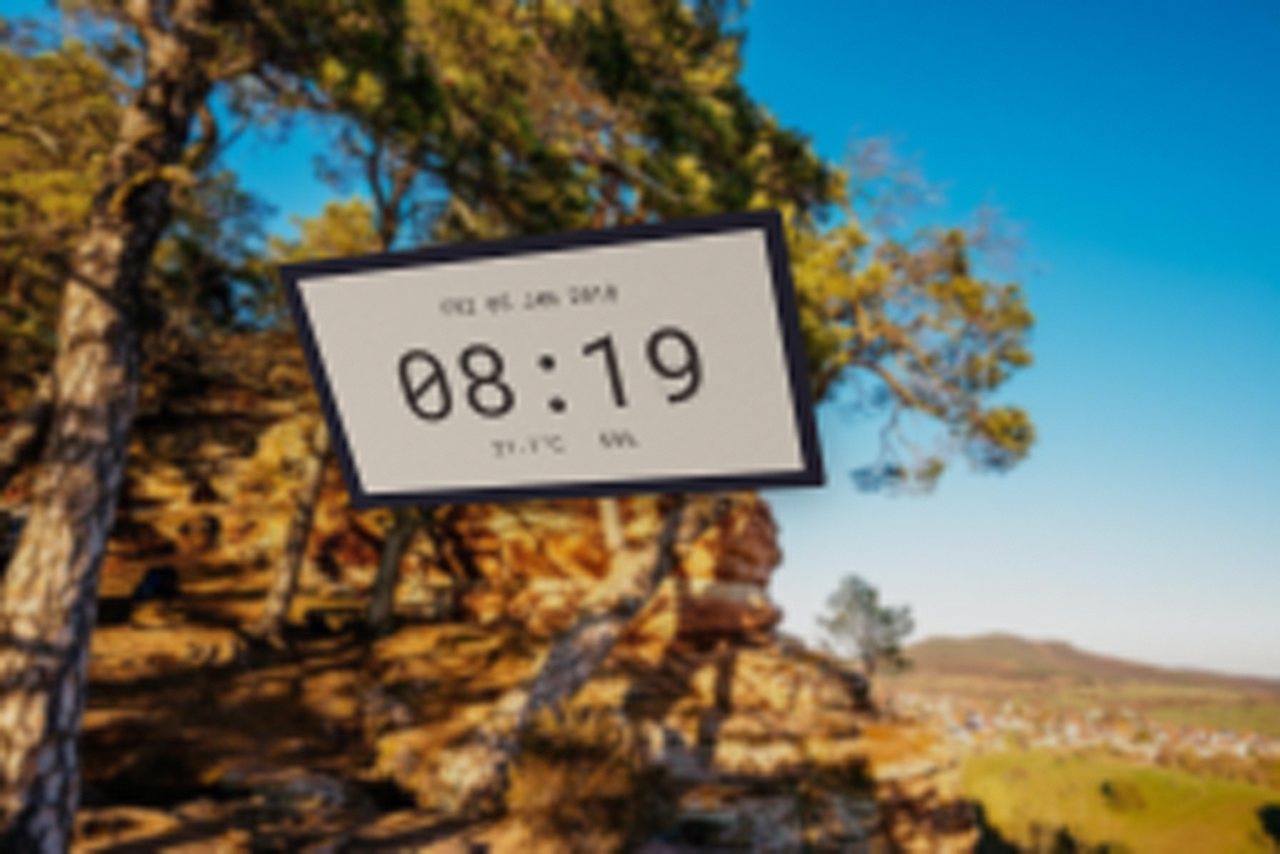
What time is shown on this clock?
8:19
